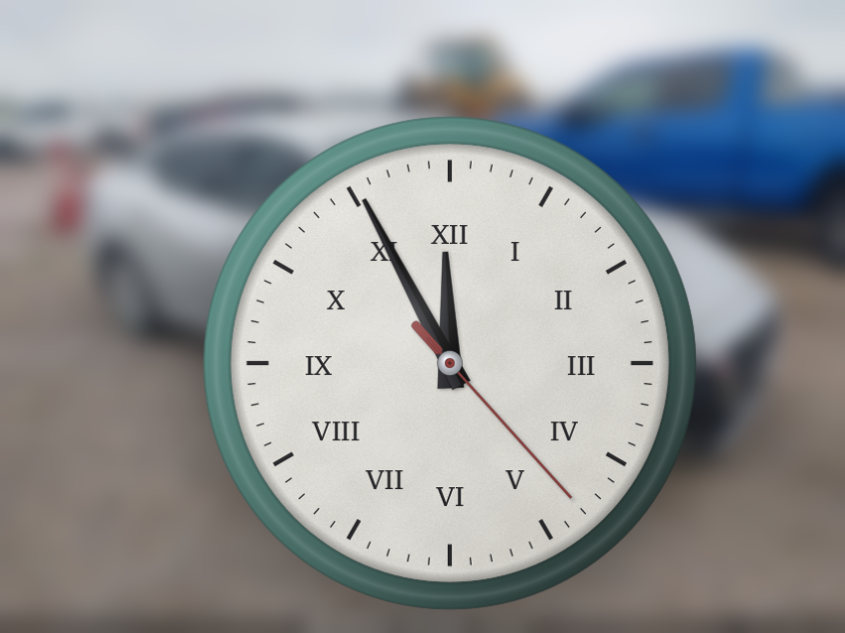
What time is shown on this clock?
11:55:23
